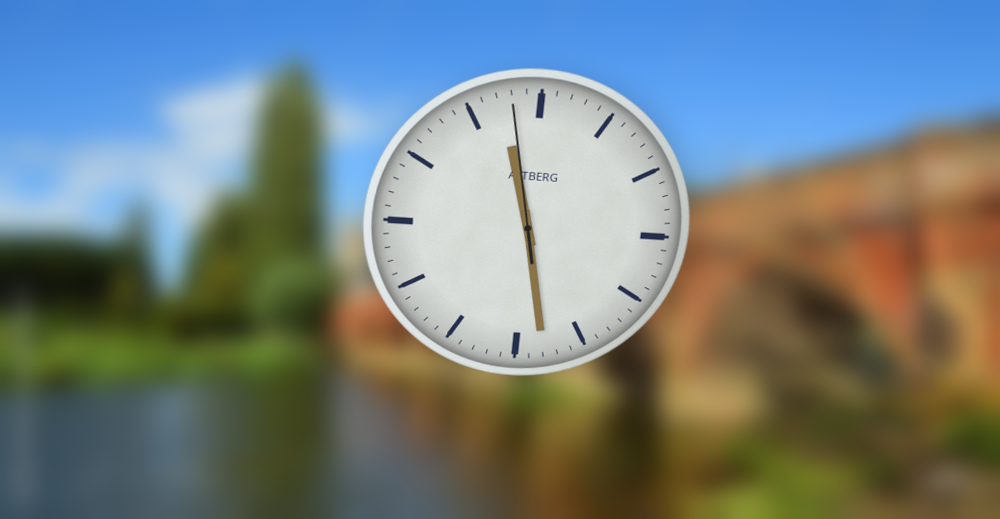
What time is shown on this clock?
11:27:58
